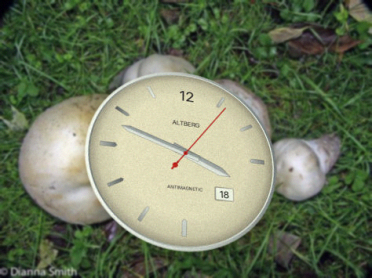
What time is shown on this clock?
3:48:06
